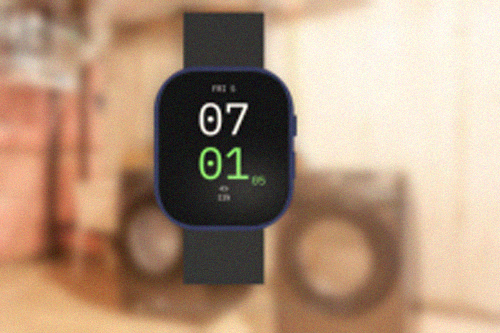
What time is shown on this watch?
7:01
